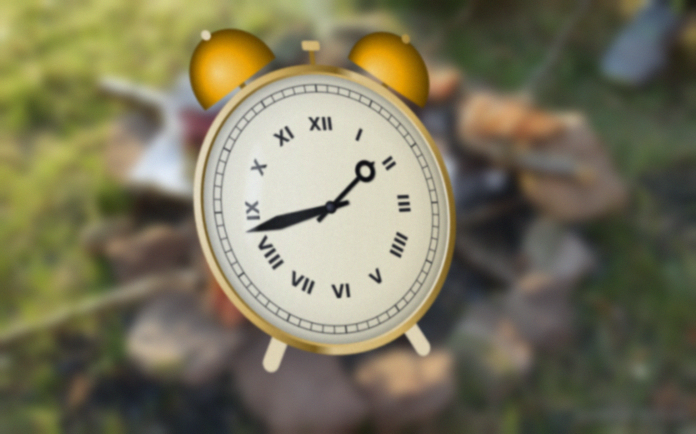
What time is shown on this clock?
1:43
